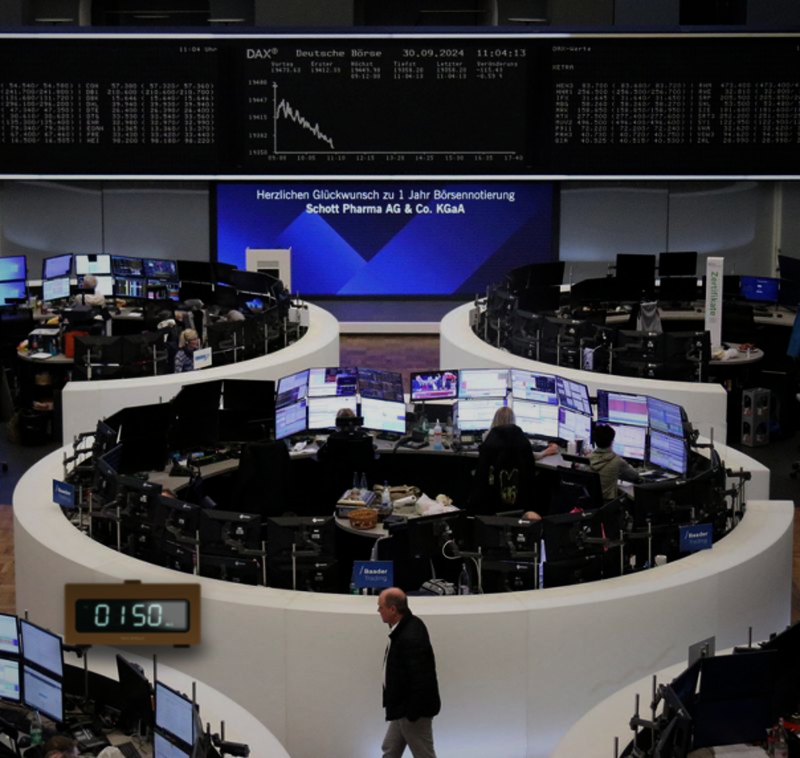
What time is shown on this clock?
1:50
